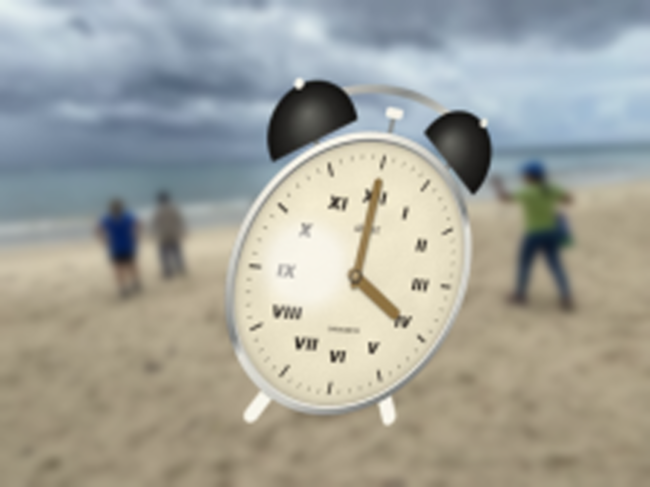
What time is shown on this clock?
4:00
